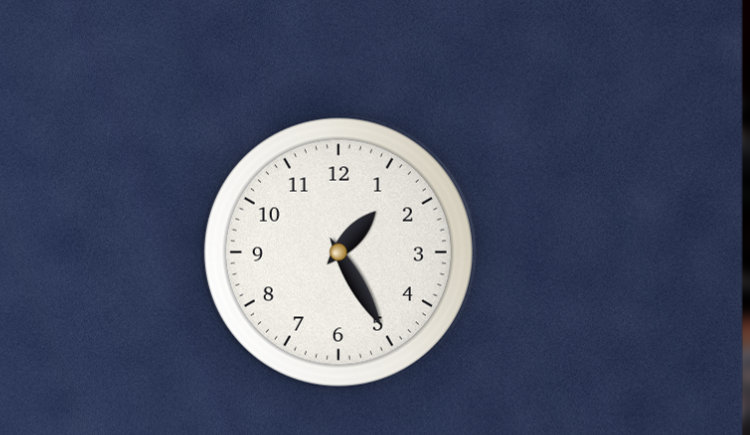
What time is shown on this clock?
1:25
